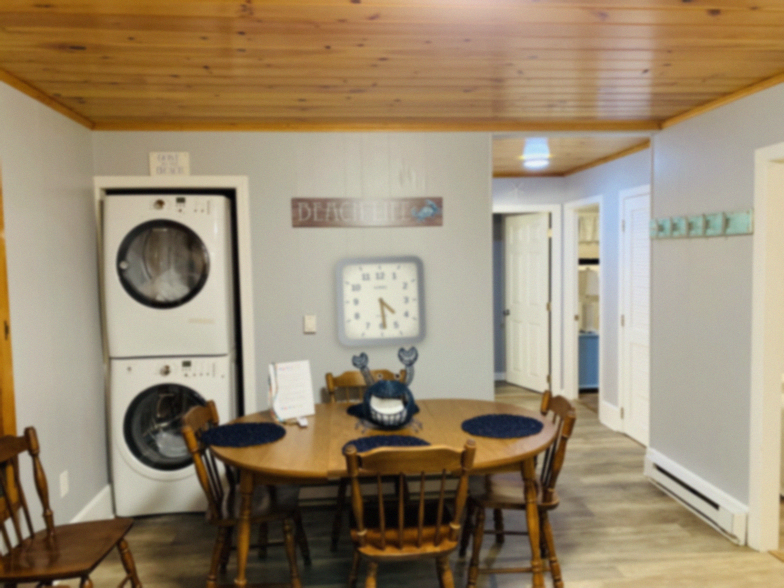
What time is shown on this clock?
4:29
